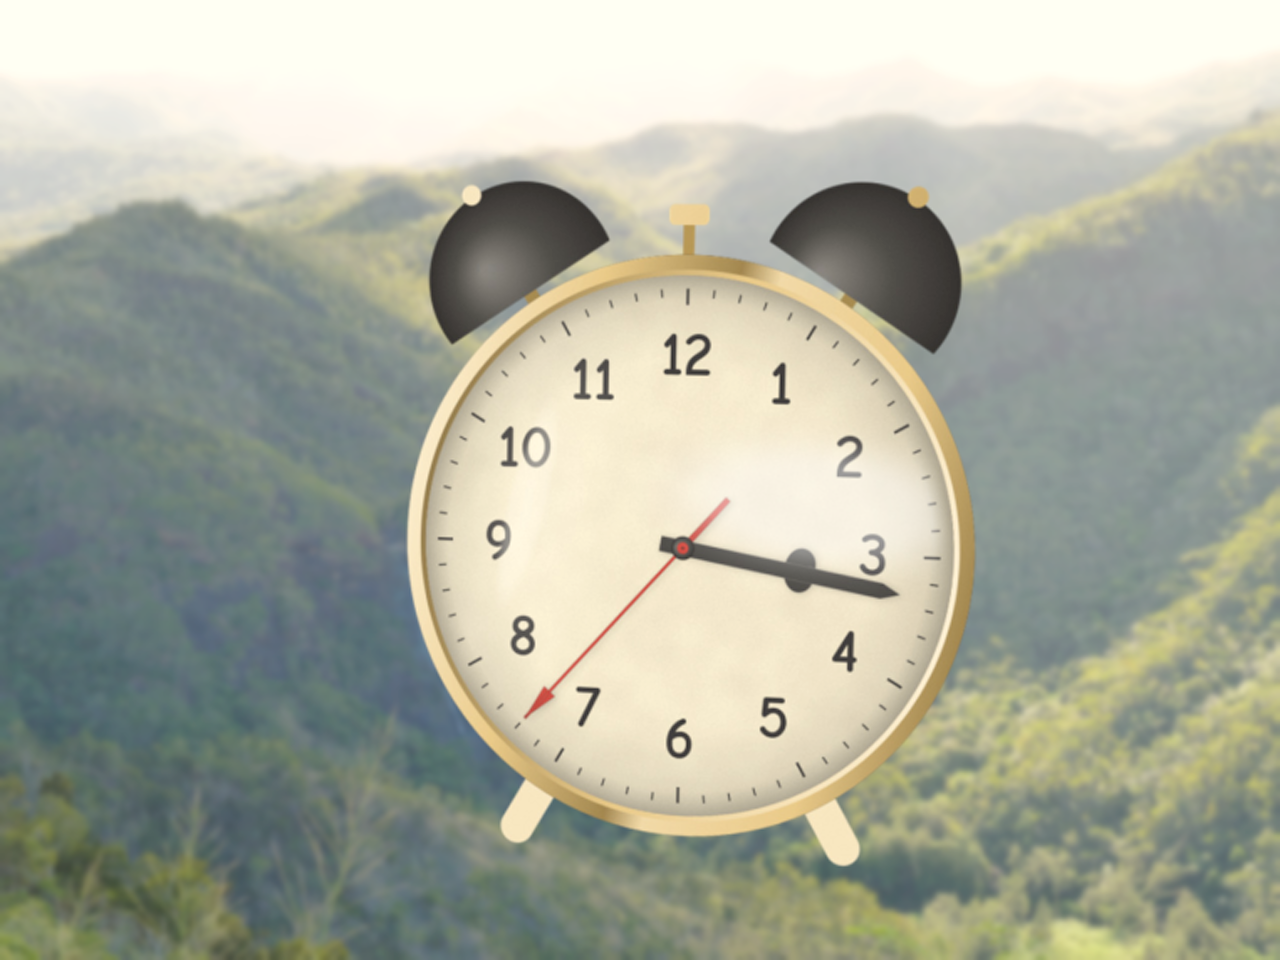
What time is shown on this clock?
3:16:37
